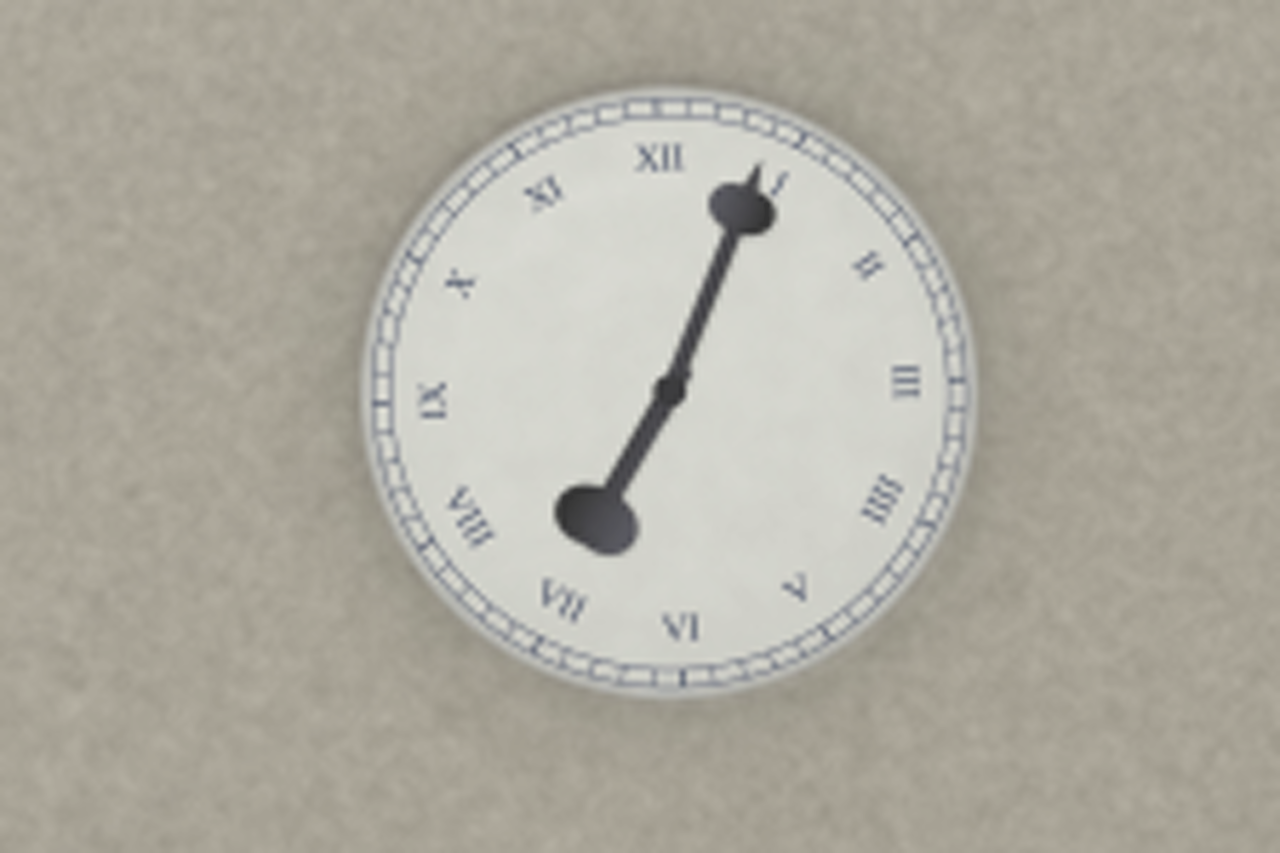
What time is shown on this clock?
7:04
